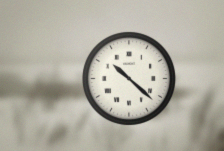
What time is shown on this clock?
10:22
